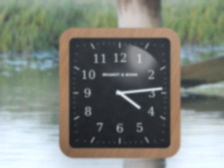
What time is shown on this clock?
4:14
